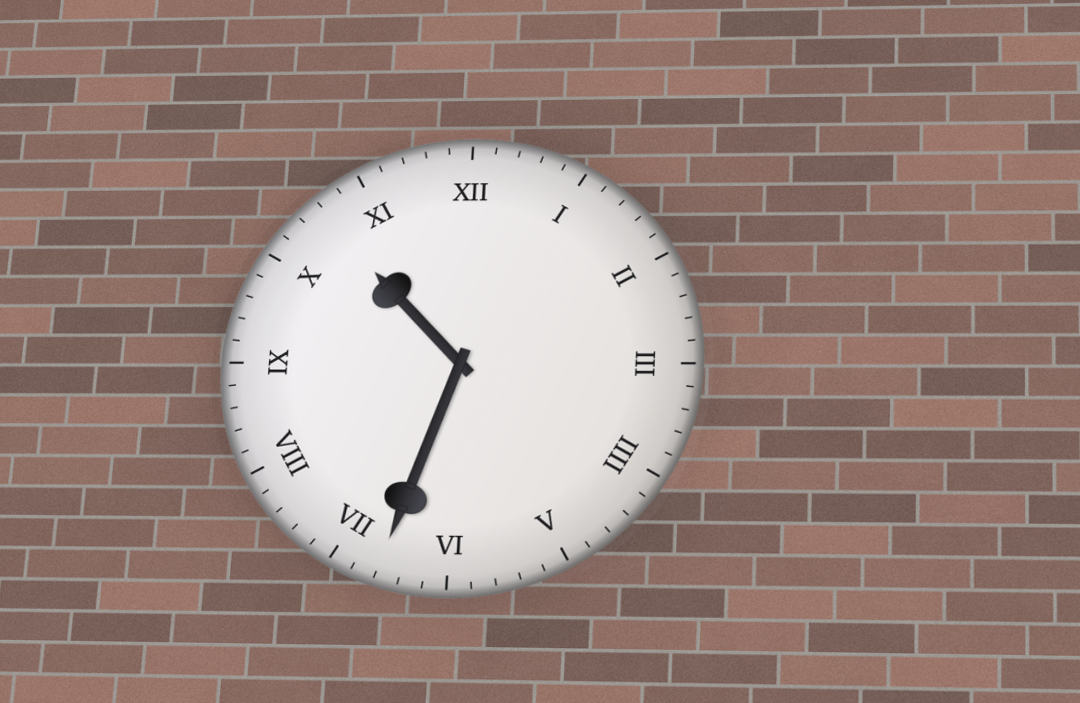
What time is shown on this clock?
10:33
